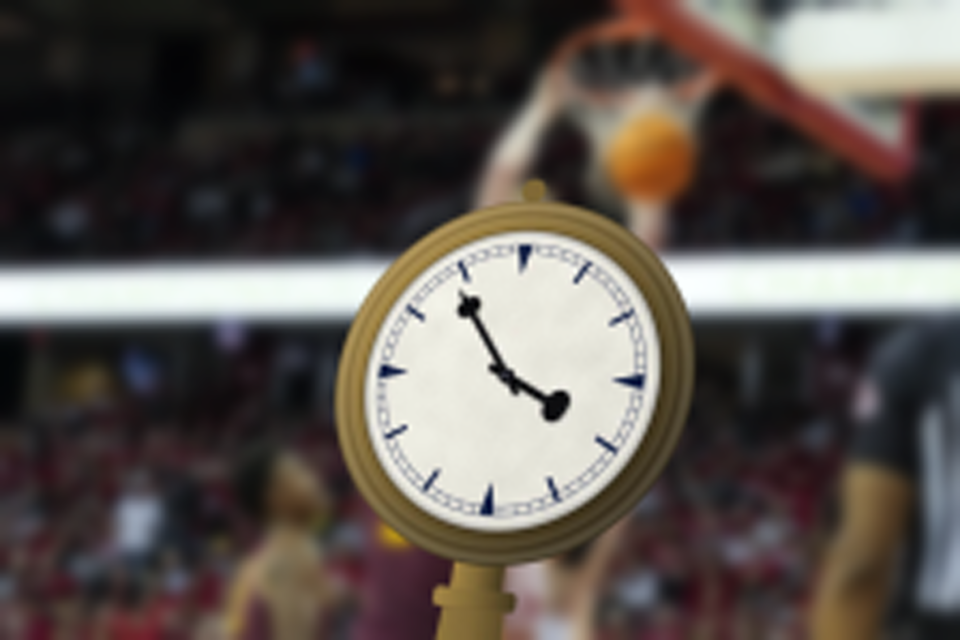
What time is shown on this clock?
3:54
